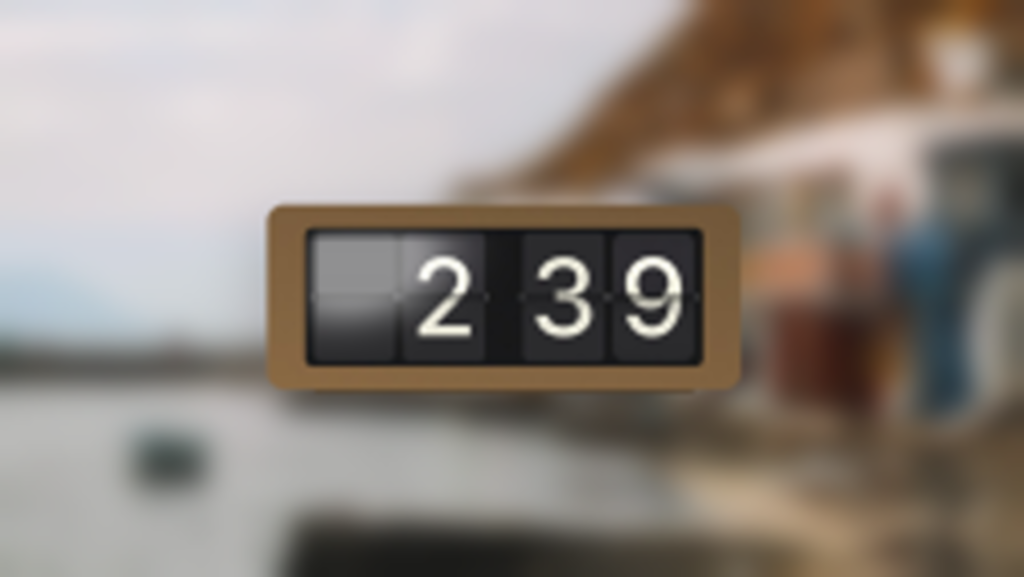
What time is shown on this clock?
2:39
